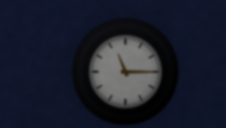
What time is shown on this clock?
11:15
